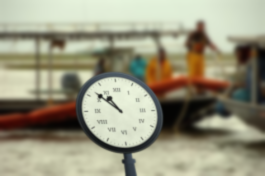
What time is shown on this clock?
10:52
